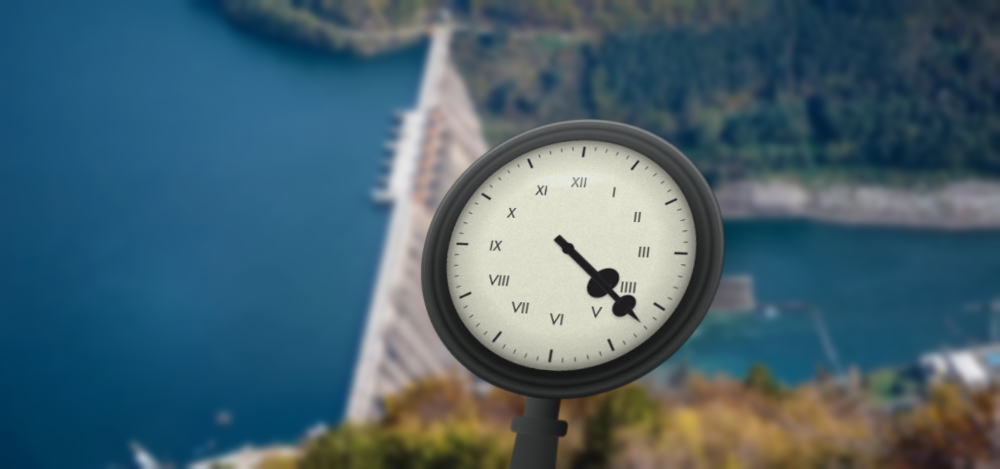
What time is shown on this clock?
4:22
